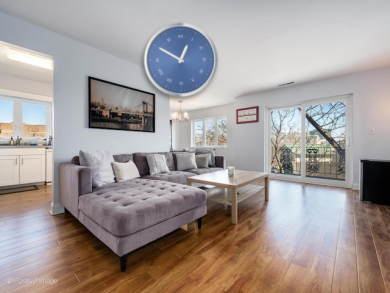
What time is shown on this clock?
12:50
